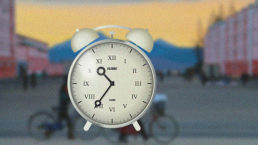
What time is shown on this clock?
10:36
